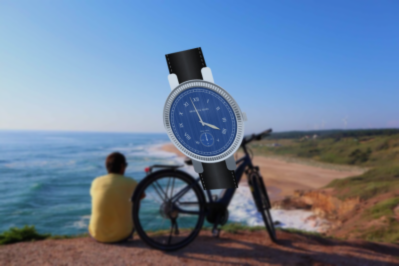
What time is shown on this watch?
3:58
